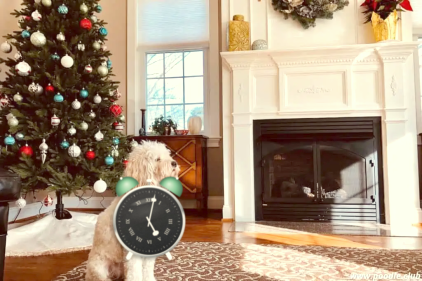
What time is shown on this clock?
5:02
